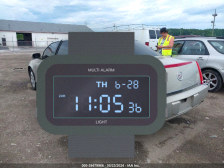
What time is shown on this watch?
11:05:36
